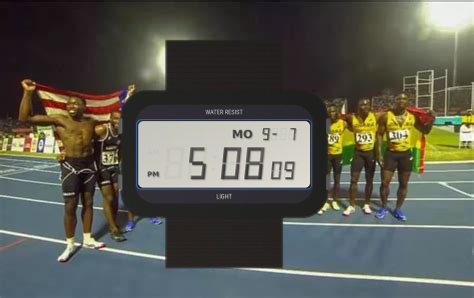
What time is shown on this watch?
5:08:09
